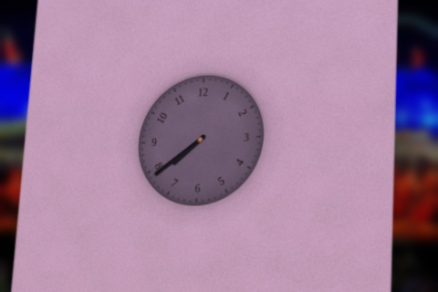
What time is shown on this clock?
7:39
